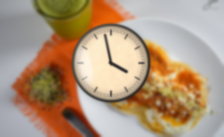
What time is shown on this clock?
3:58
